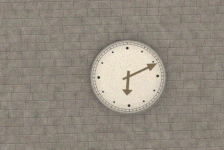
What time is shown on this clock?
6:11
